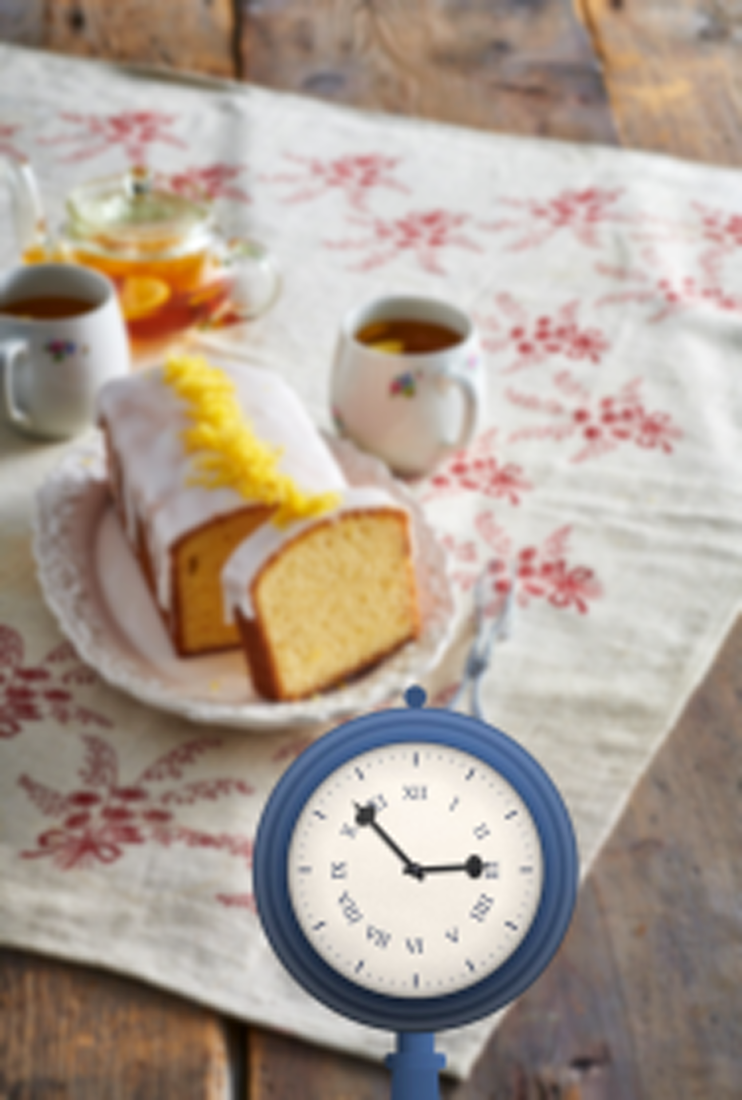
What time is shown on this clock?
2:53
